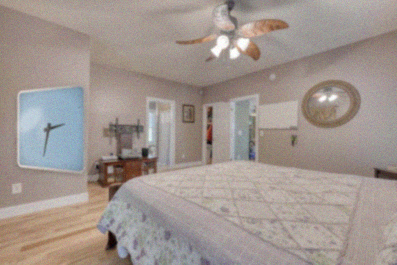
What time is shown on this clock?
2:32
